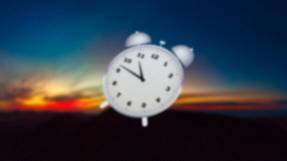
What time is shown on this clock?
10:47
